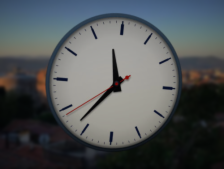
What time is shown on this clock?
11:36:39
